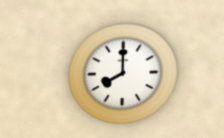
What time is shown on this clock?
8:00
